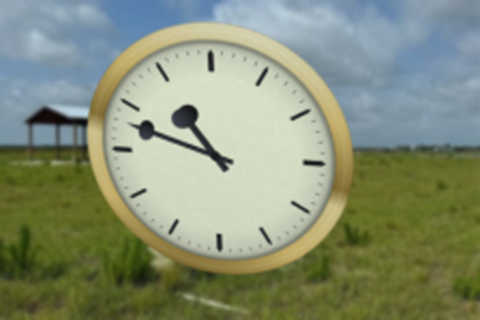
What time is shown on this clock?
10:48
